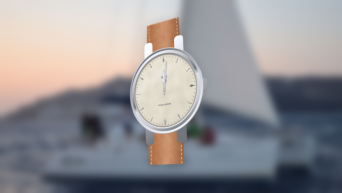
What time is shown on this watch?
12:01
